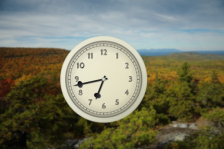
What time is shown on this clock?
6:43
